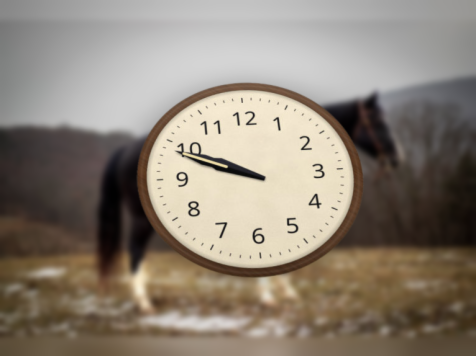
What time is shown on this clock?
9:49
